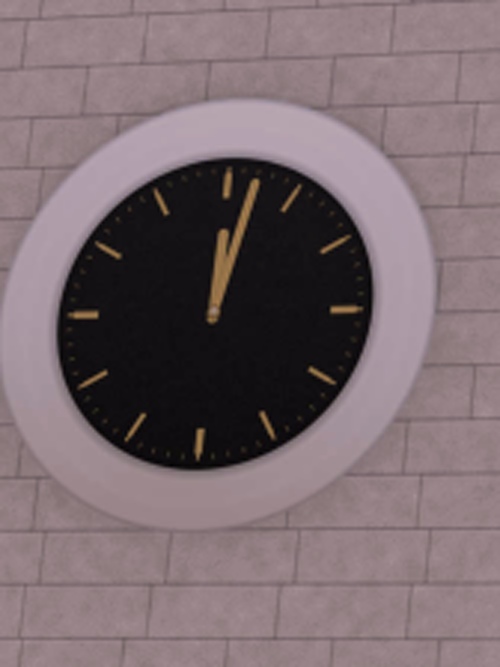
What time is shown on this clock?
12:02
